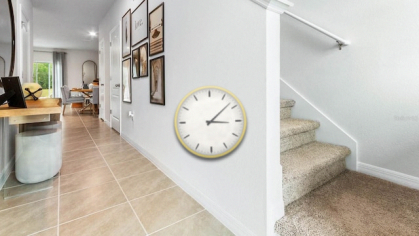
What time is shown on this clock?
3:08
